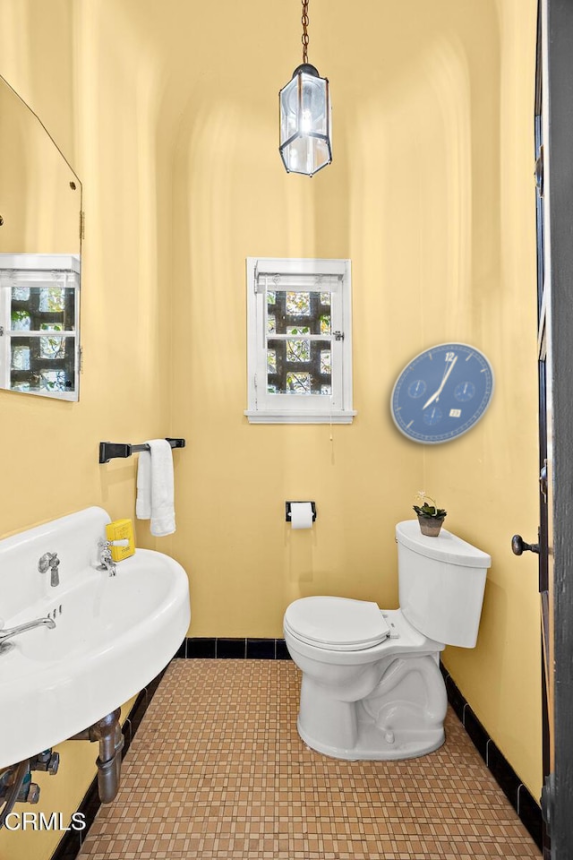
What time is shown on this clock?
7:02
